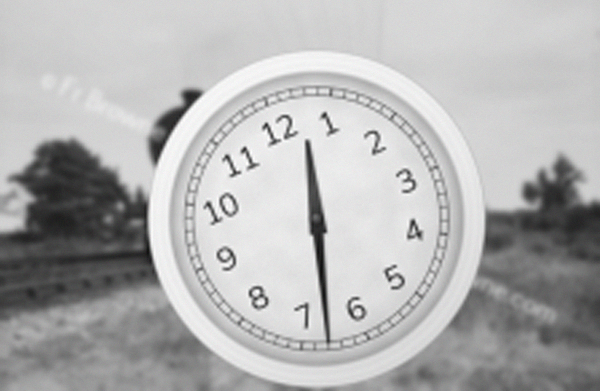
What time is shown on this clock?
12:33
